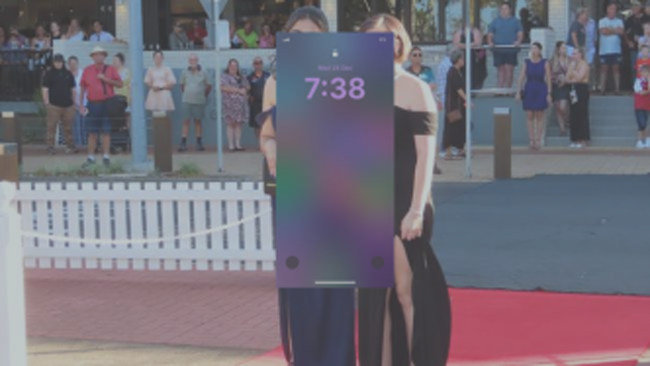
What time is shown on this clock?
7:38
